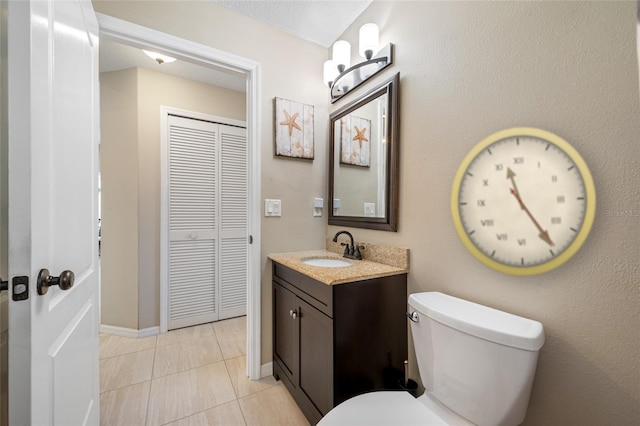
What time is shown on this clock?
11:24:24
